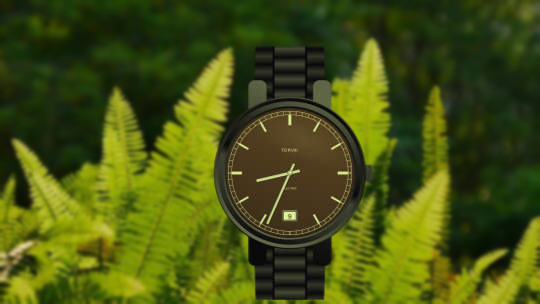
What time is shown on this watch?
8:34
